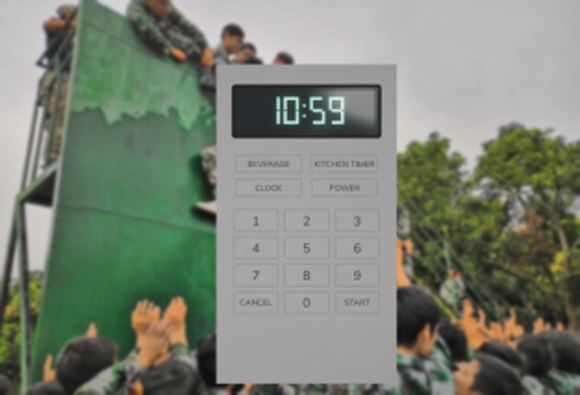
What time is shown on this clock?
10:59
